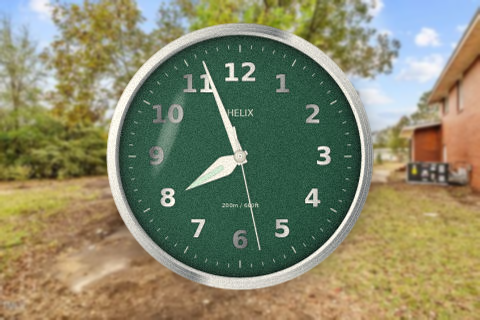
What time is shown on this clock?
7:56:28
